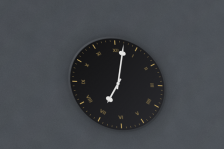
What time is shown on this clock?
7:02
